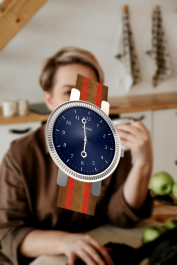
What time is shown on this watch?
5:58
